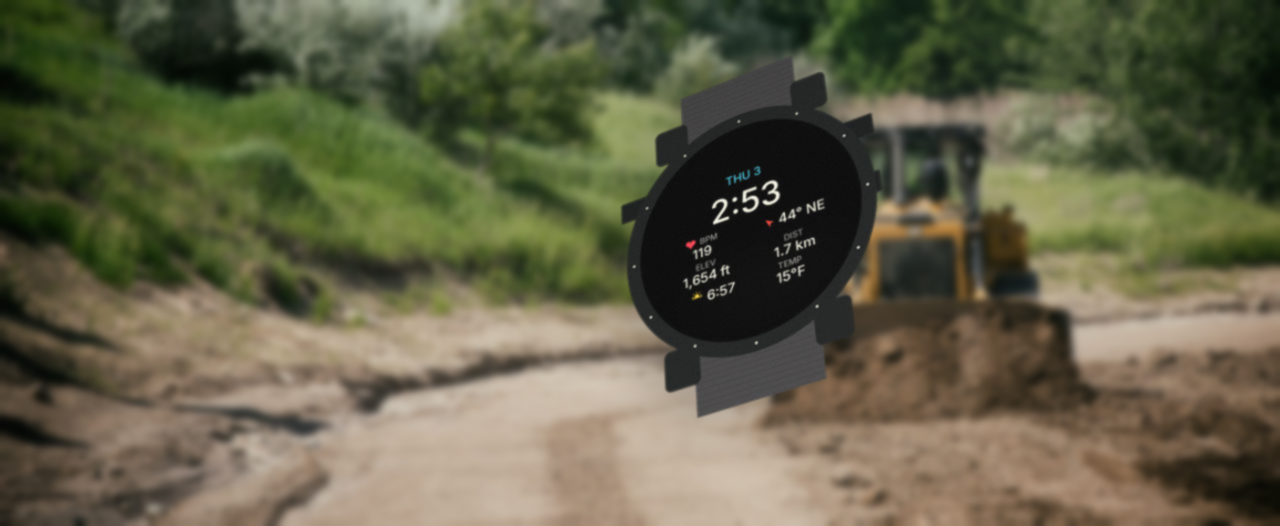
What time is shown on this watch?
2:53
